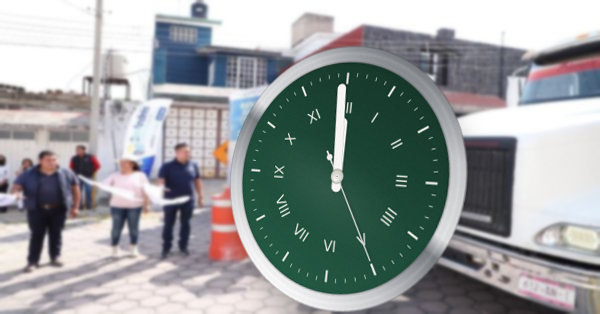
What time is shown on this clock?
11:59:25
